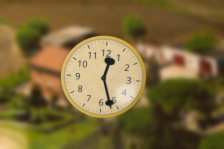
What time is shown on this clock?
12:27
